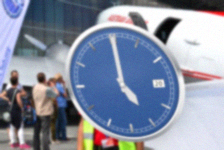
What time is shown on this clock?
5:00
